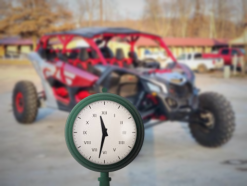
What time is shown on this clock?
11:32
